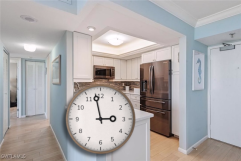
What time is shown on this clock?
2:58
